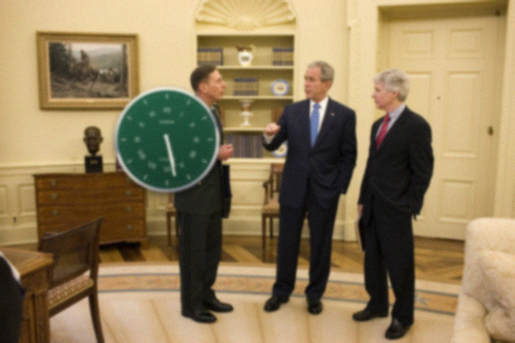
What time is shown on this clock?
5:28
